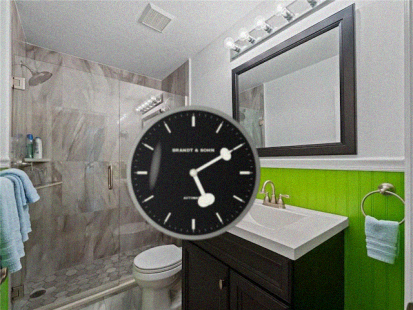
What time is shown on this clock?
5:10
